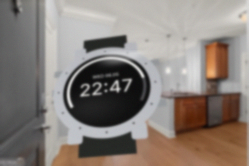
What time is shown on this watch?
22:47
